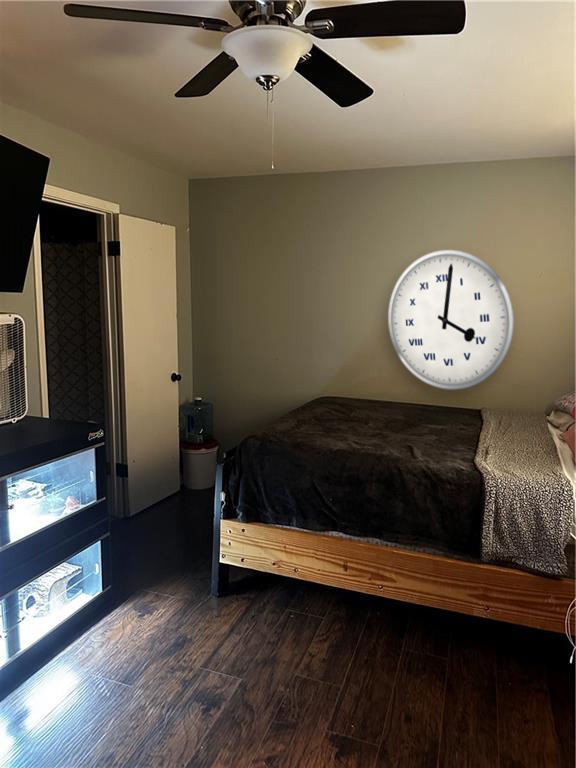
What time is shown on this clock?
4:02
